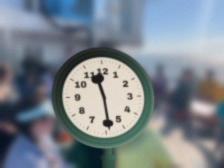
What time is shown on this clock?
11:29
